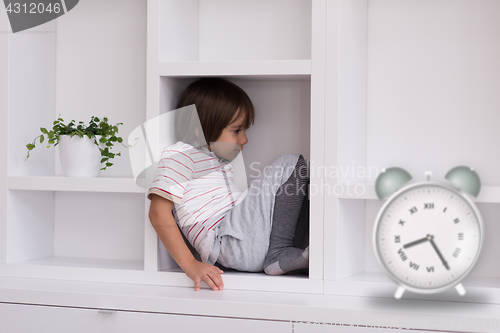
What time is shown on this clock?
8:25
